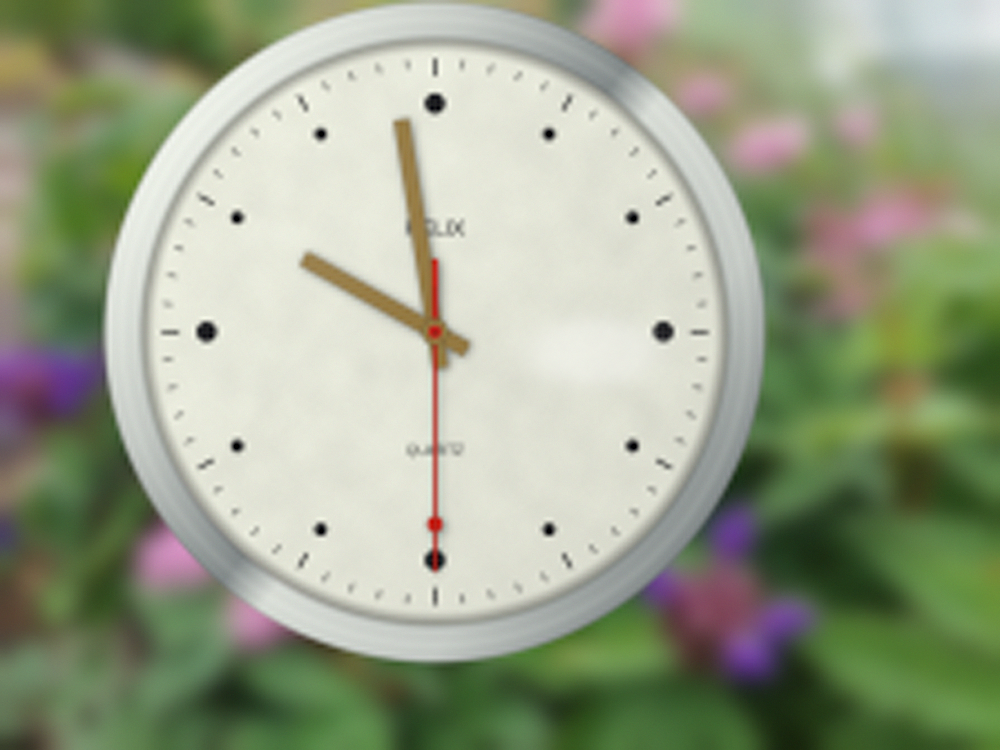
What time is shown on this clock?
9:58:30
